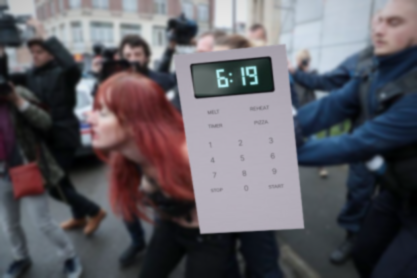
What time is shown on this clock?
6:19
